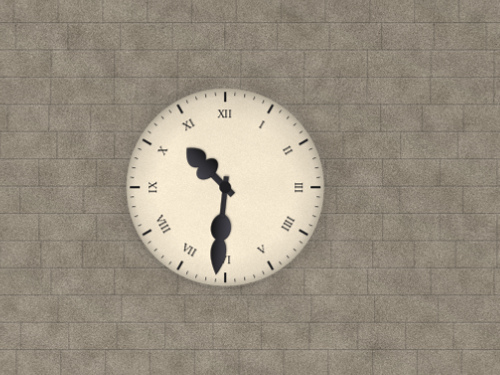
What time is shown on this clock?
10:31
